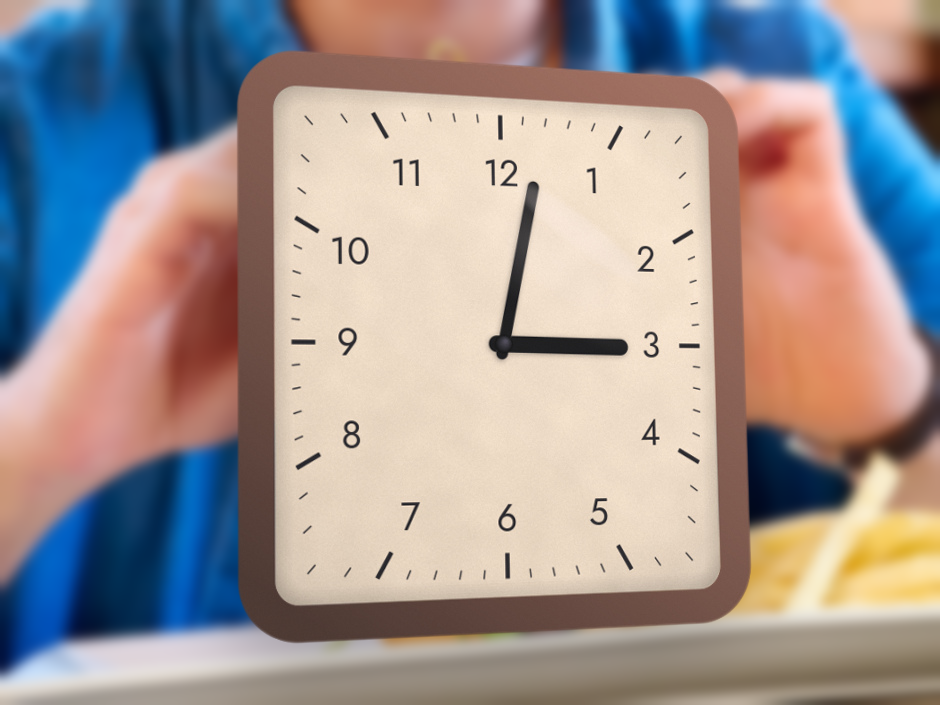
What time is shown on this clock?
3:02
